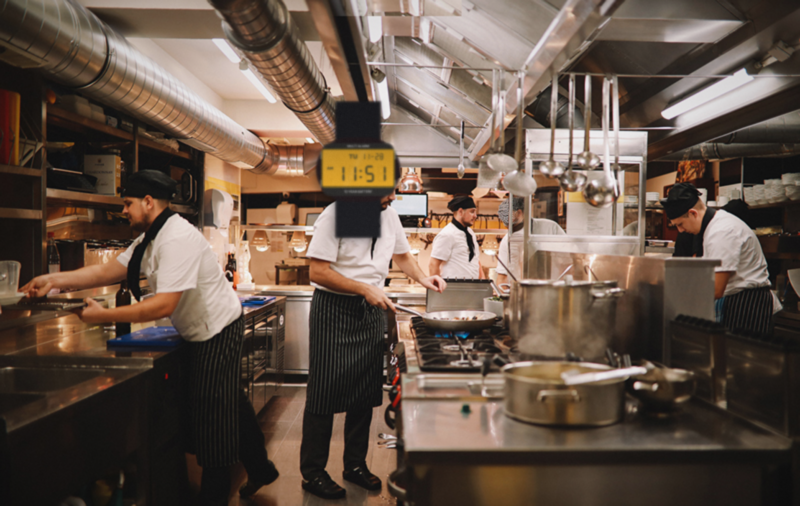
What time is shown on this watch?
11:51
